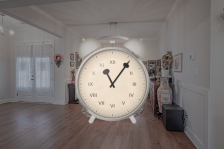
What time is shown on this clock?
11:06
